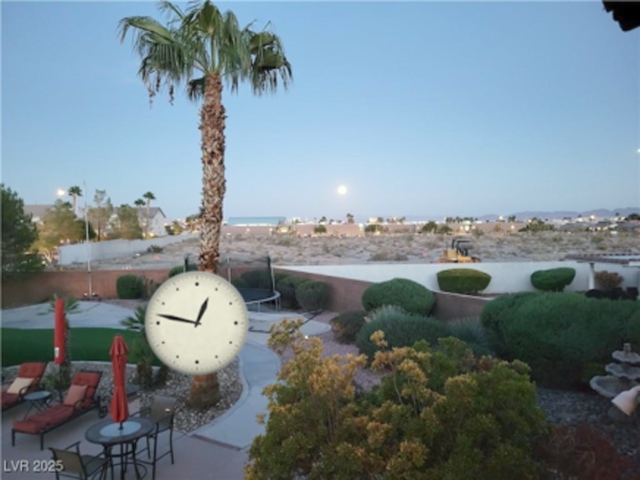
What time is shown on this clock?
12:47
